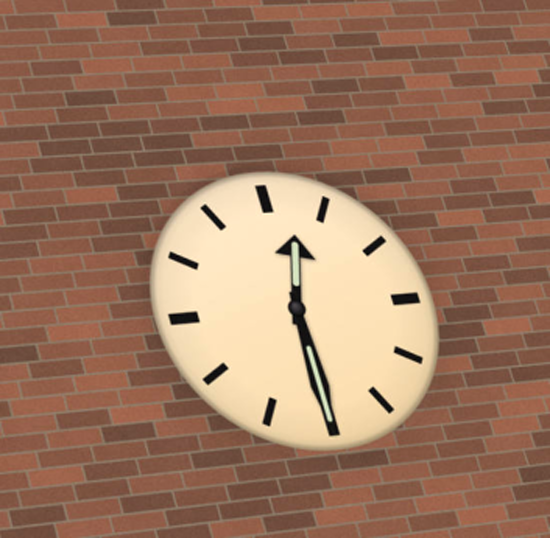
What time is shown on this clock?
12:30
